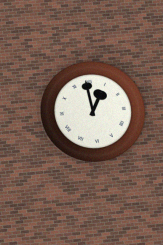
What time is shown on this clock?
12:59
